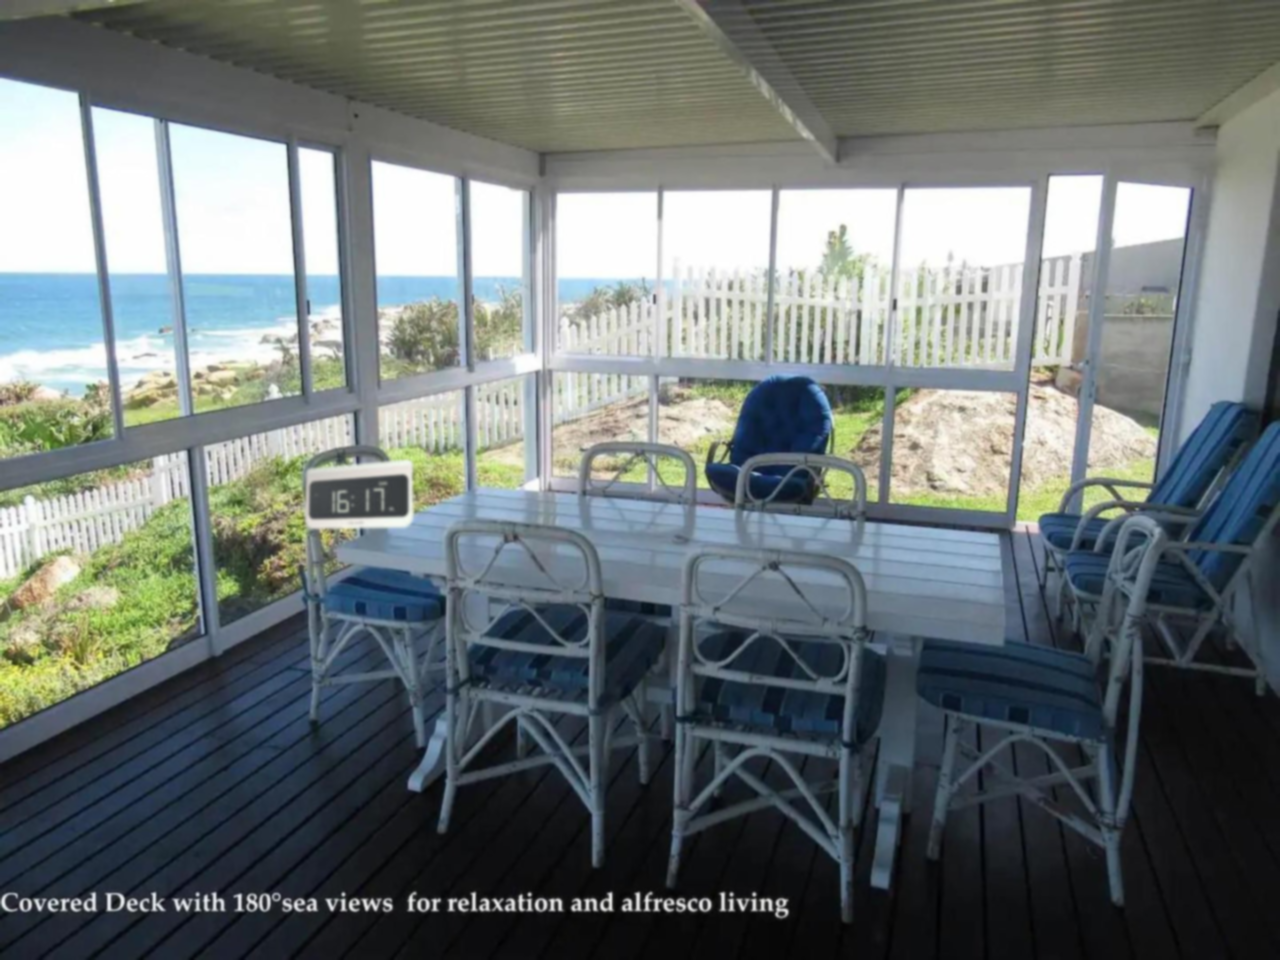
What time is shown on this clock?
16:17
